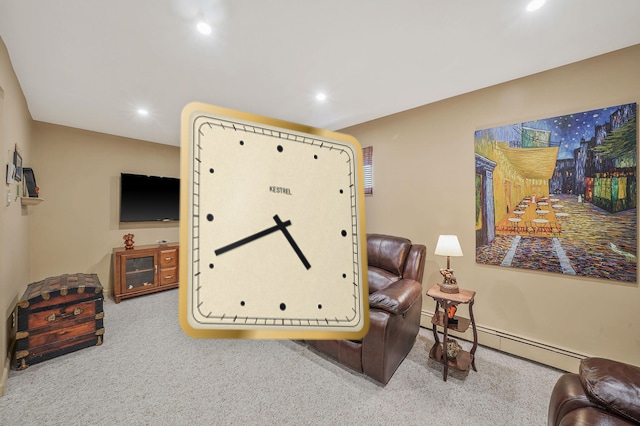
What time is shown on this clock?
4:41
